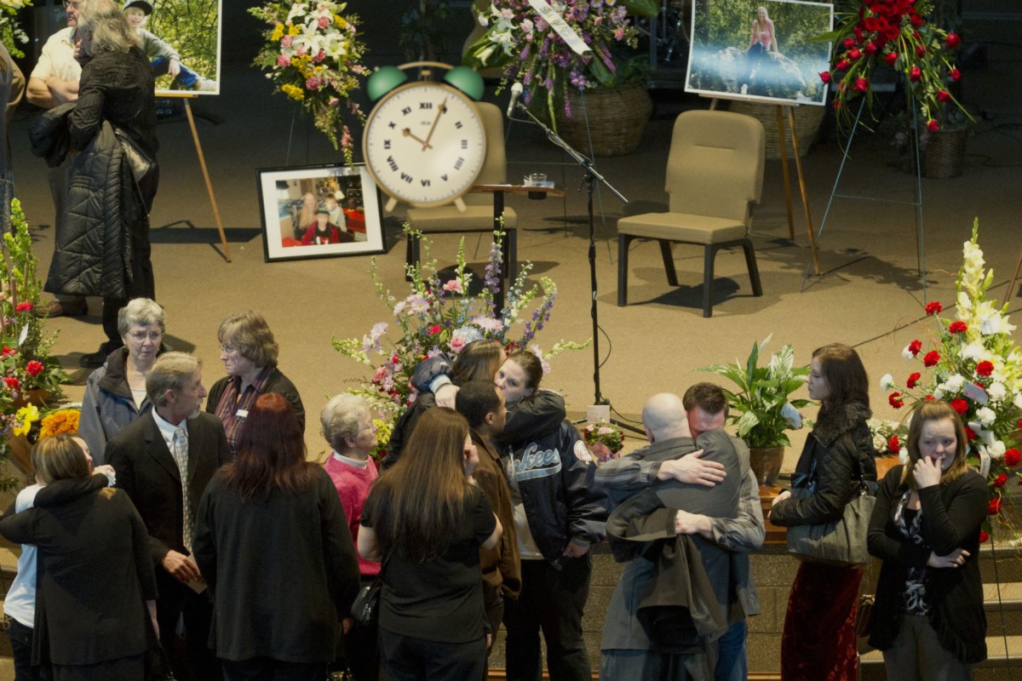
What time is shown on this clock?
10:04
